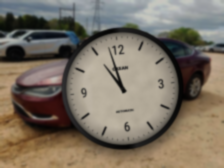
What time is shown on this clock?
10:58
